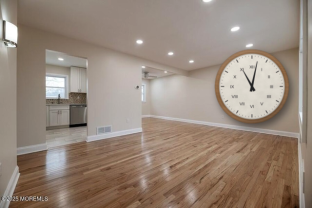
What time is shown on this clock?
11:02
